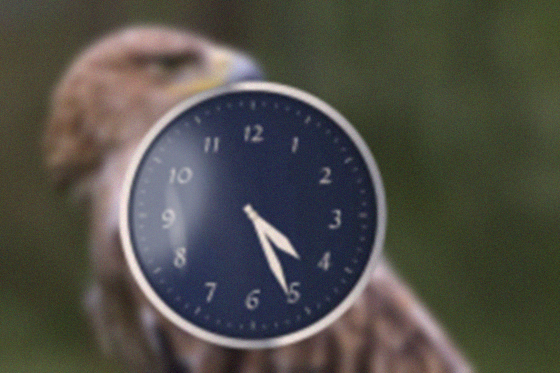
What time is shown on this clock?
4:26
